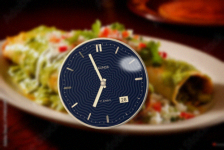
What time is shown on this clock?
6:57
